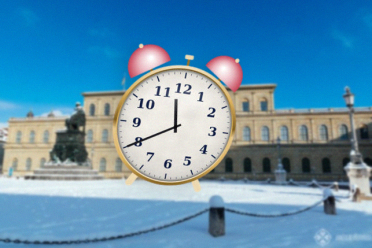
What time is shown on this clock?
11:40
